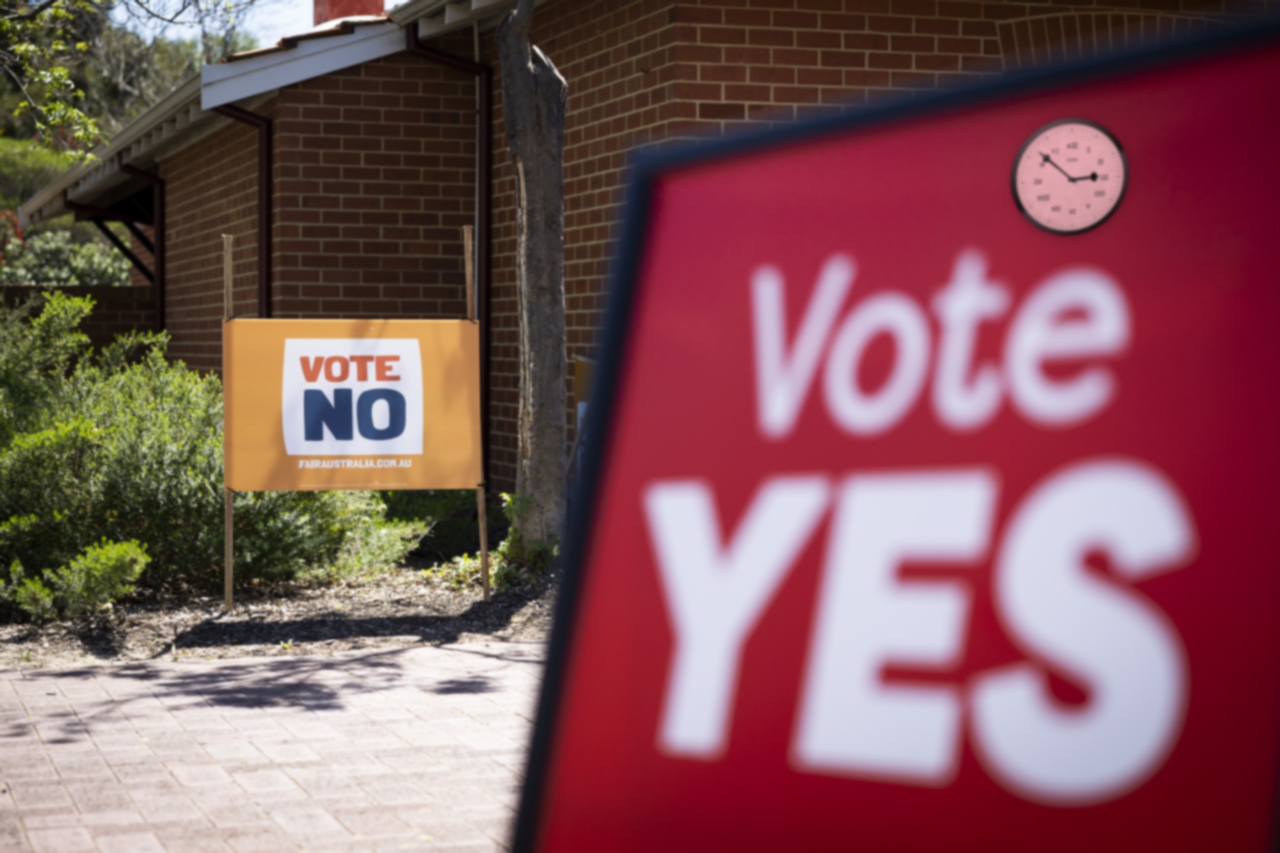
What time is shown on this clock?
2:52
